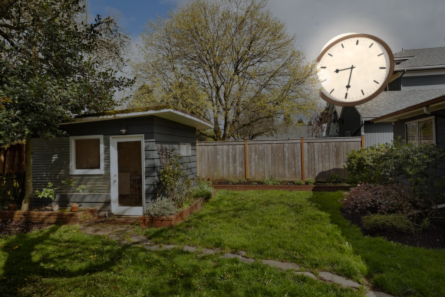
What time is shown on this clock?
8:30
